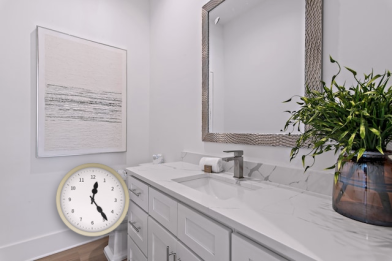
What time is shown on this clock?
12:24
